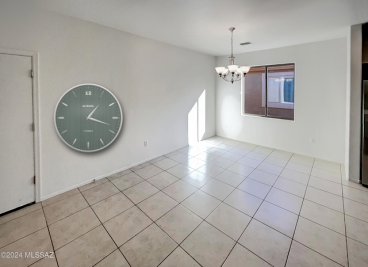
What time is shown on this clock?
1:18
